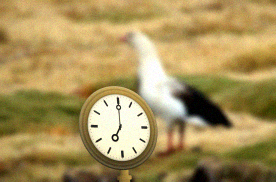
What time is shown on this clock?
7:00
